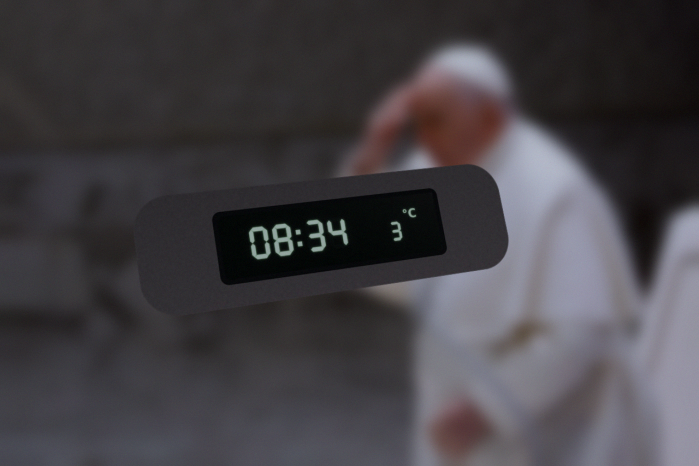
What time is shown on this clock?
8:34
